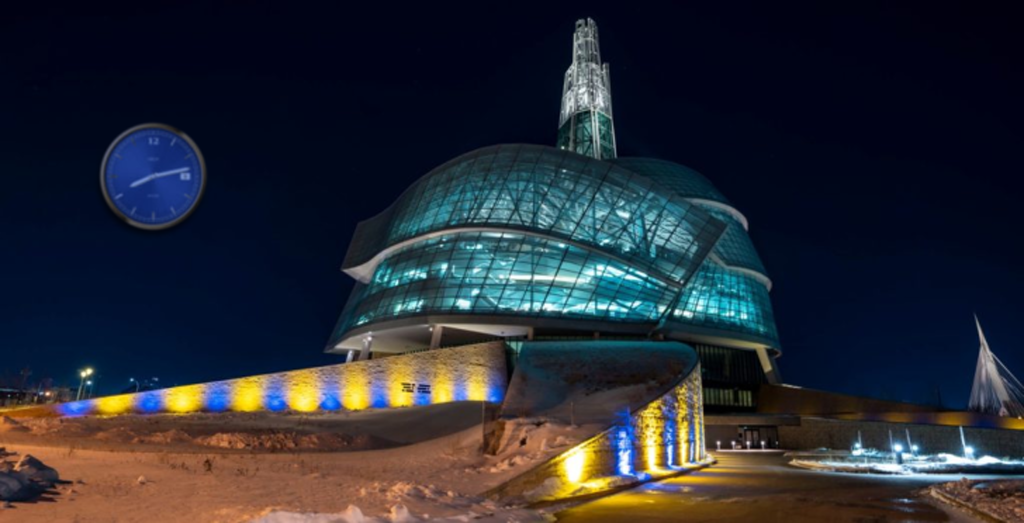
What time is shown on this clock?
8:13
